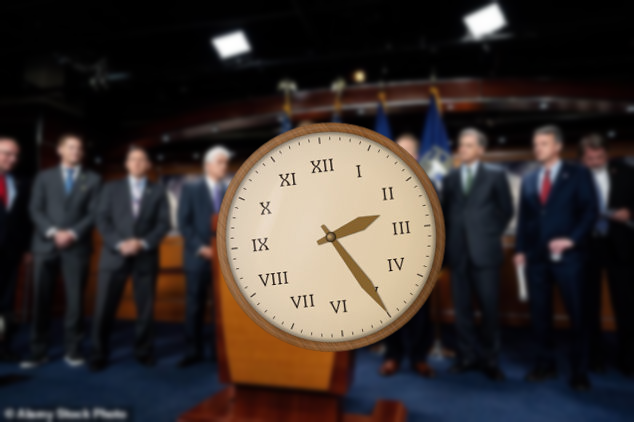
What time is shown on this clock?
2:25
